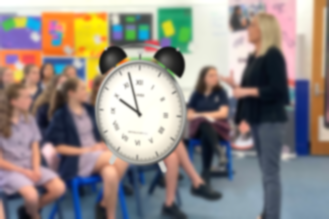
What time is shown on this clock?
9:57
